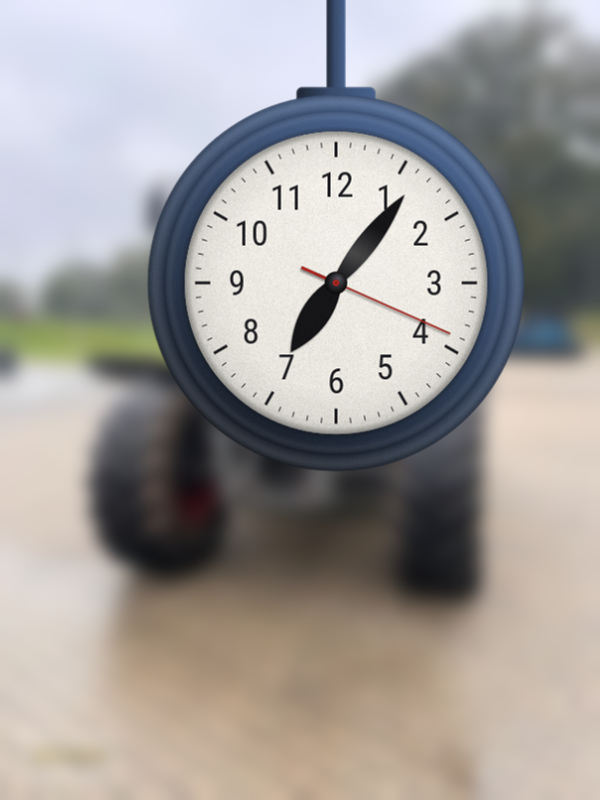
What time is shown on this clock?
7:06:19
